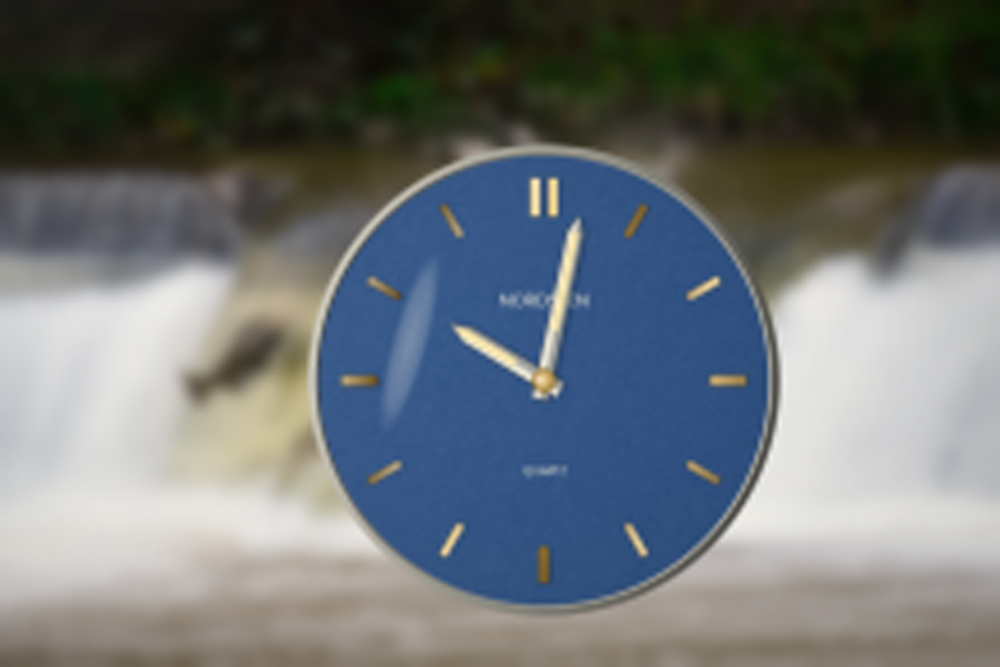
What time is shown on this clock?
10:02
